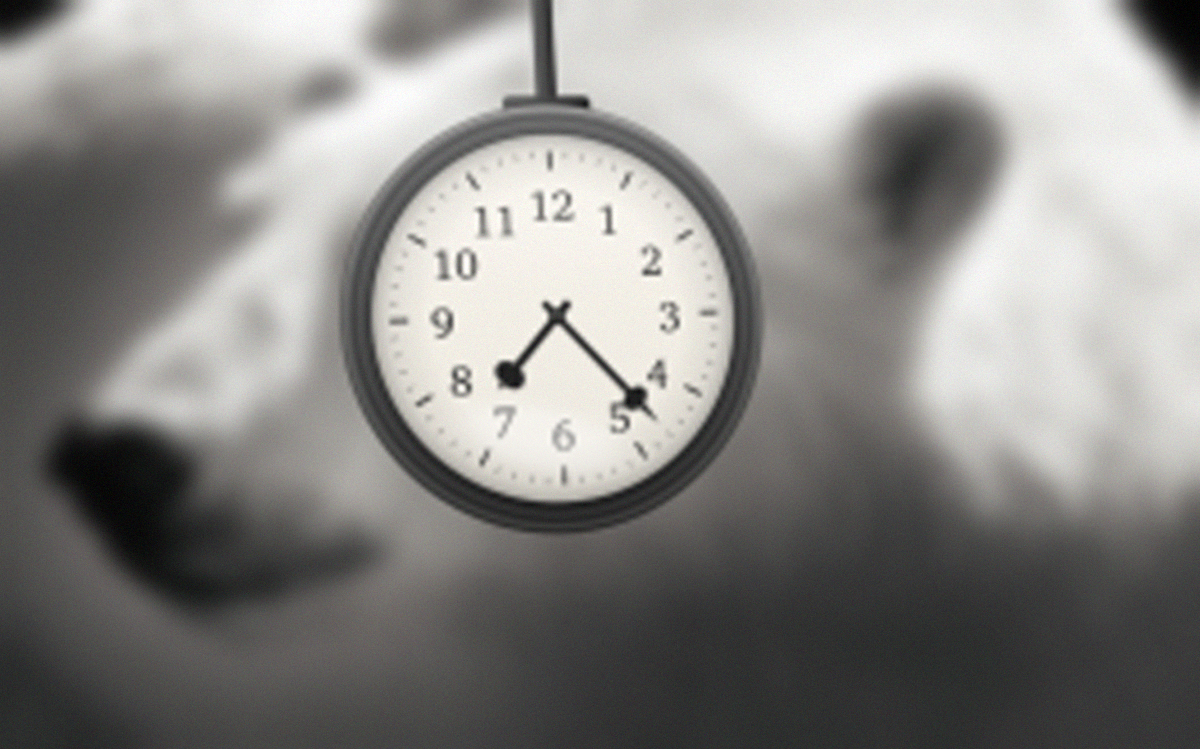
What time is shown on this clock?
7:23
